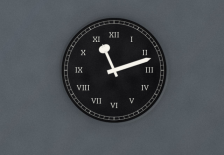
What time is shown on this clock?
11:12
